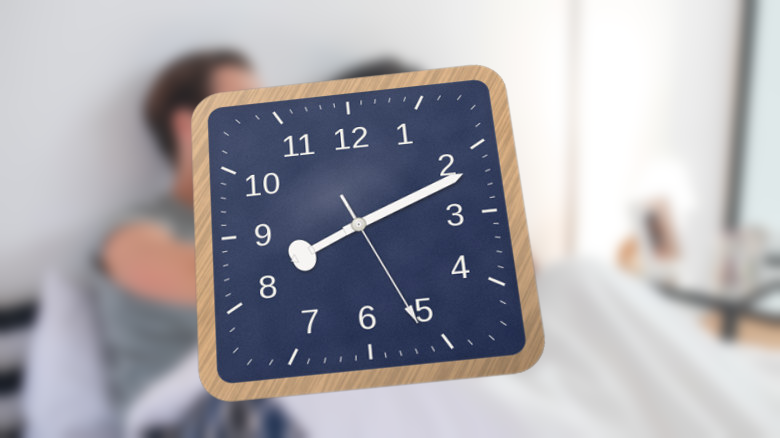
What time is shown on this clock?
8:11:26
